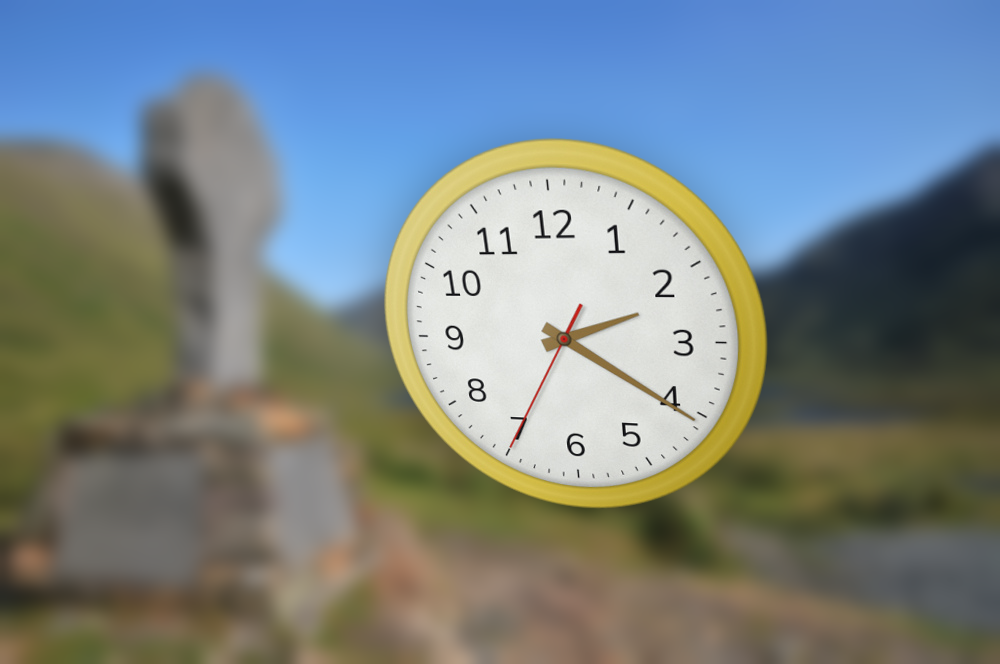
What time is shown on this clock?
2:20:35
